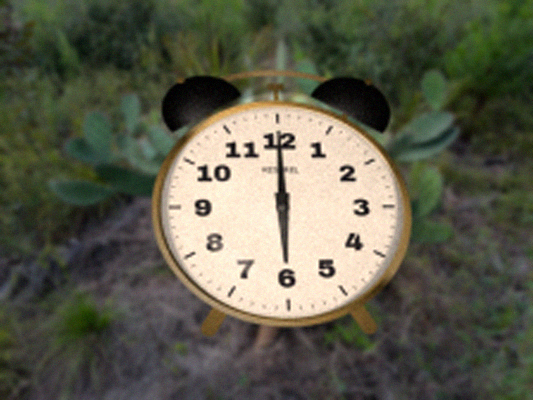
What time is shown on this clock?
6:00
